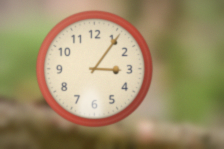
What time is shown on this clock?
3:06
